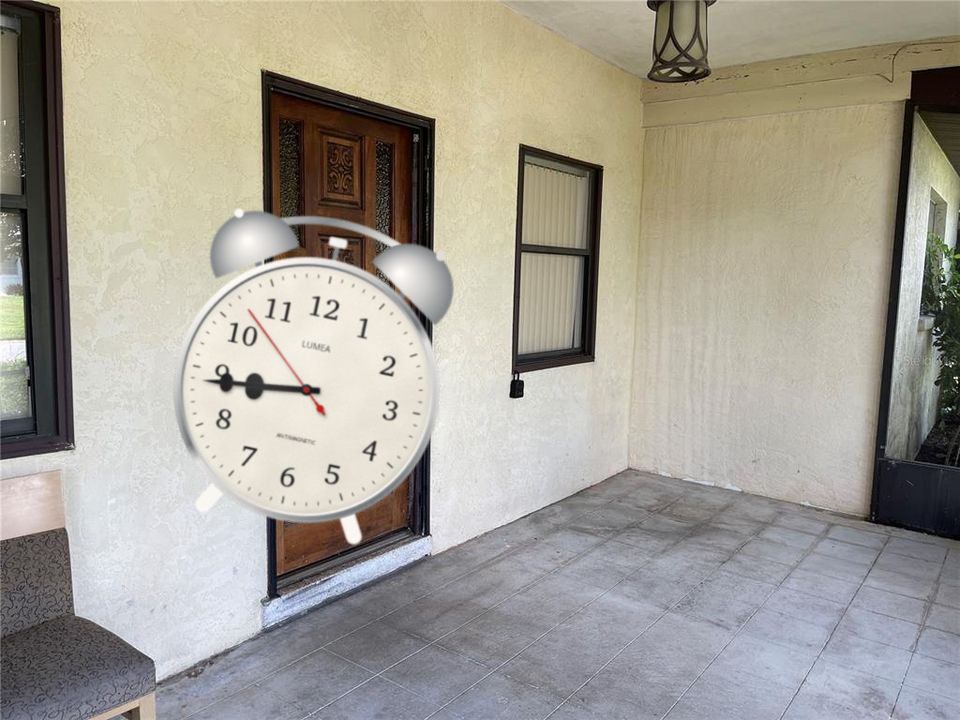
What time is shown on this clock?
8:43:52
